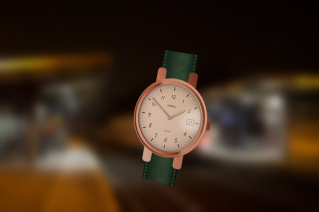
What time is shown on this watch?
1:51
